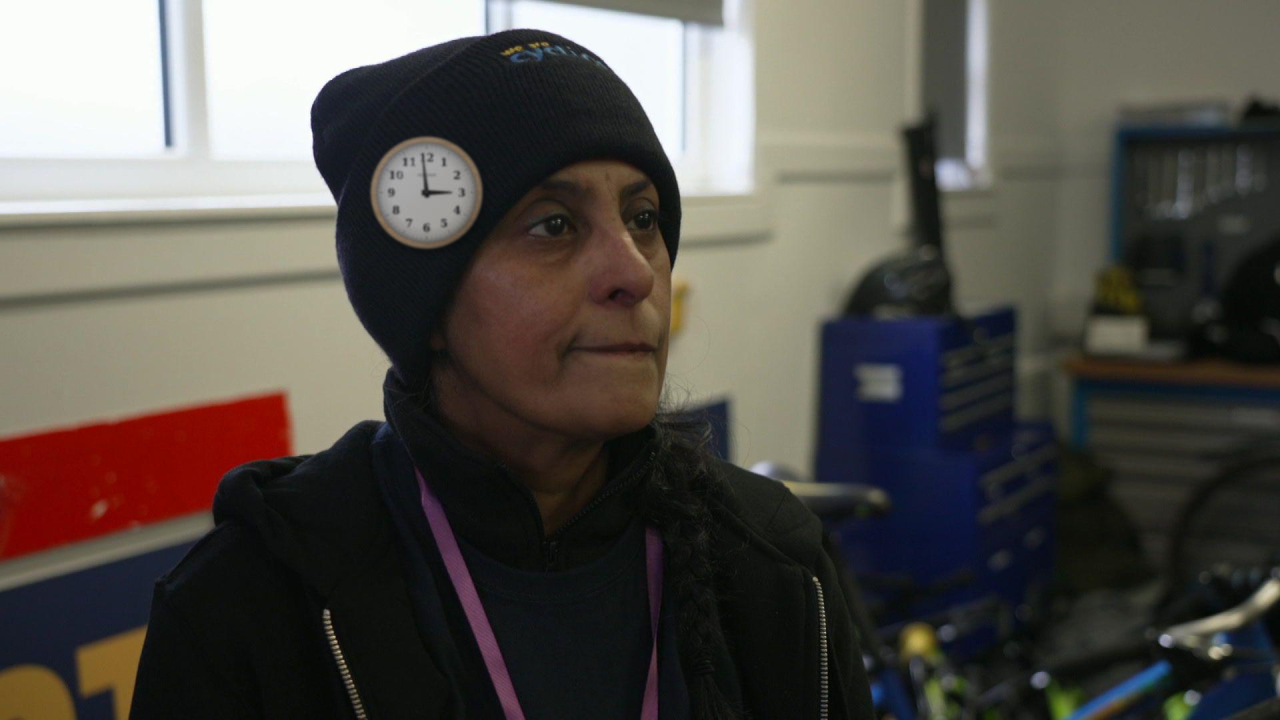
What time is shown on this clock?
2:59
